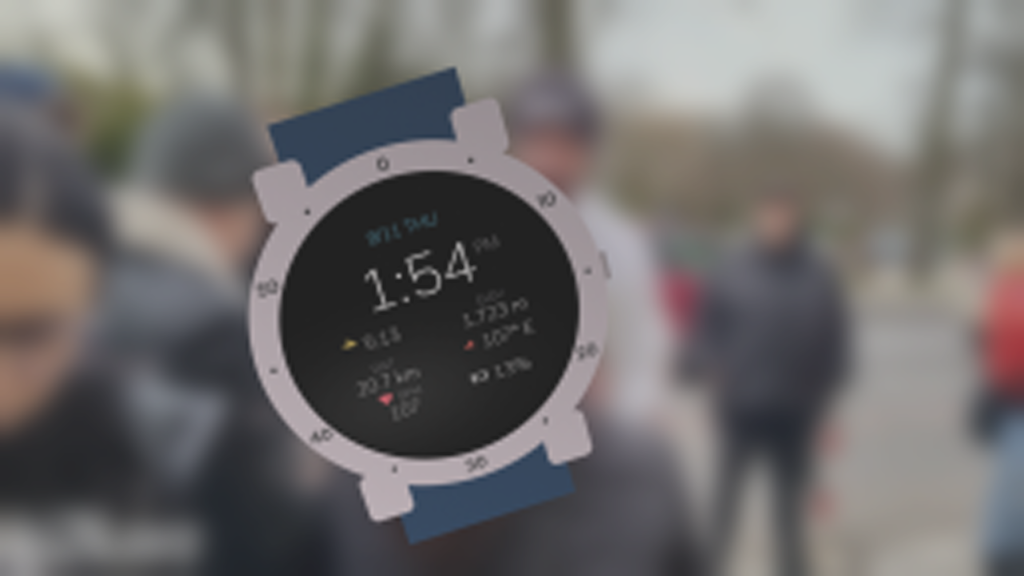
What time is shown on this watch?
1:54
